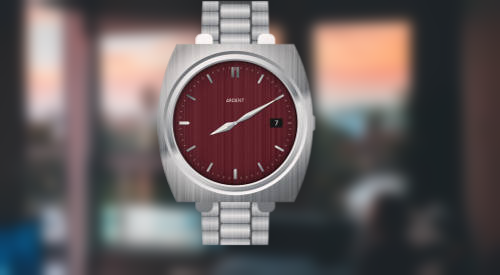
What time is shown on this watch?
8:10
